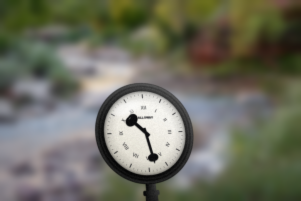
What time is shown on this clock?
10:28
